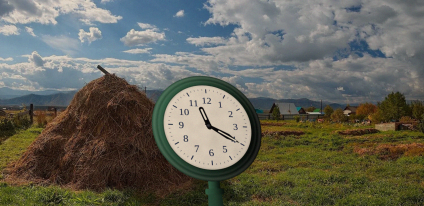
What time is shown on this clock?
11:20
